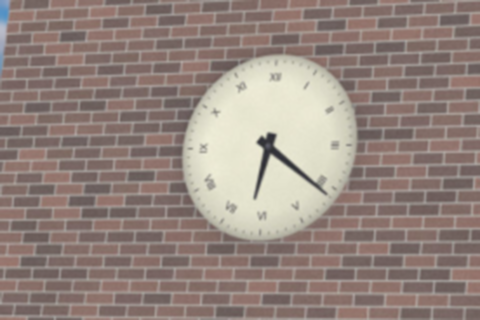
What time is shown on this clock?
6:21
